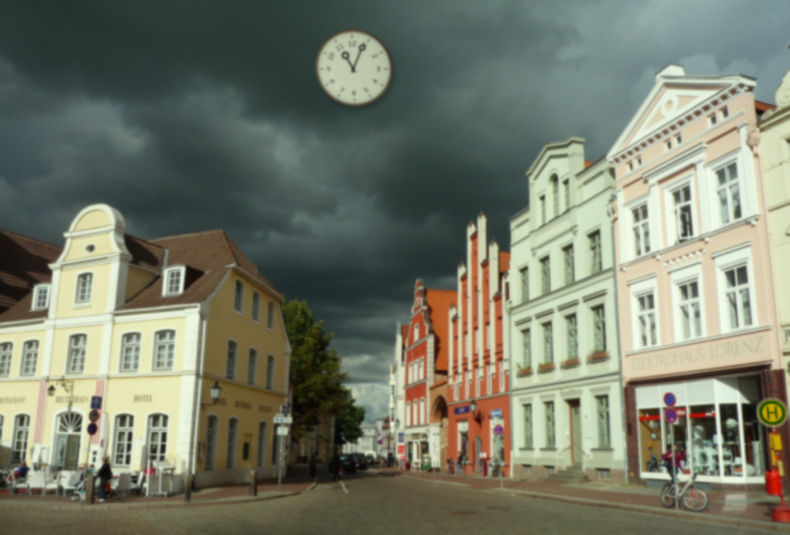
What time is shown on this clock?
11:04
